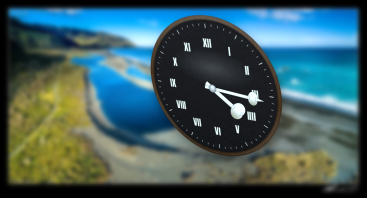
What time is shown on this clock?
4:16
